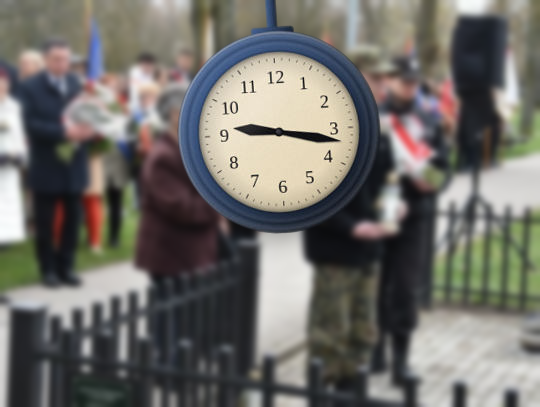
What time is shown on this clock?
9:17
